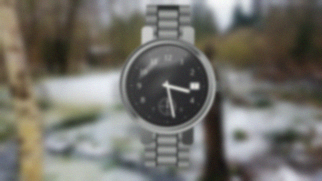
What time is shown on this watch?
3:28
